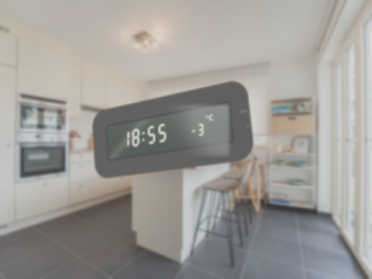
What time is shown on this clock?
18:55
